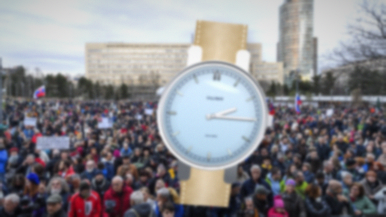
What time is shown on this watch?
2:15
